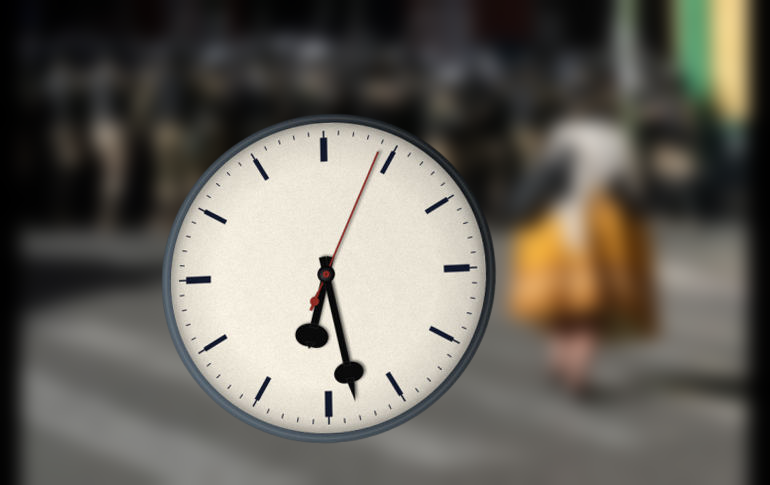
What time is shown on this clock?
6:28:04
